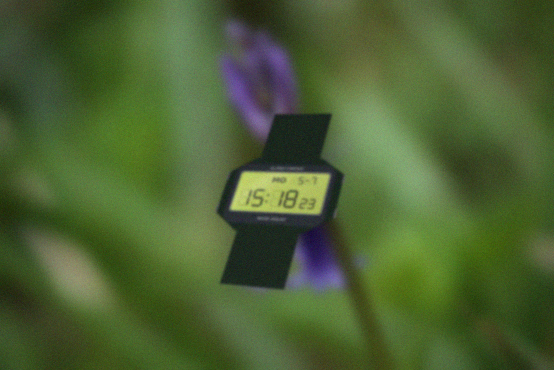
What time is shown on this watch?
15:18
